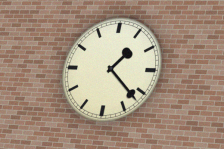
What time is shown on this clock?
1:22
